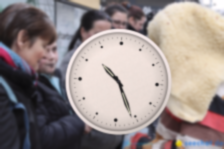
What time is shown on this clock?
10:26
